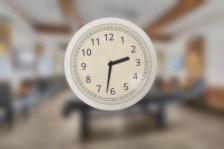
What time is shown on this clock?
2:32
